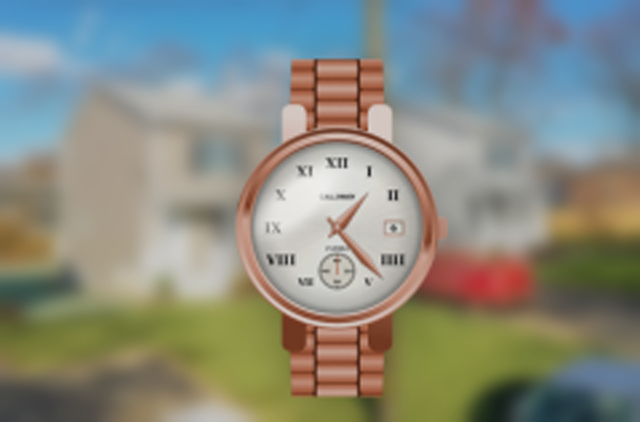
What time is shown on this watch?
1:23
